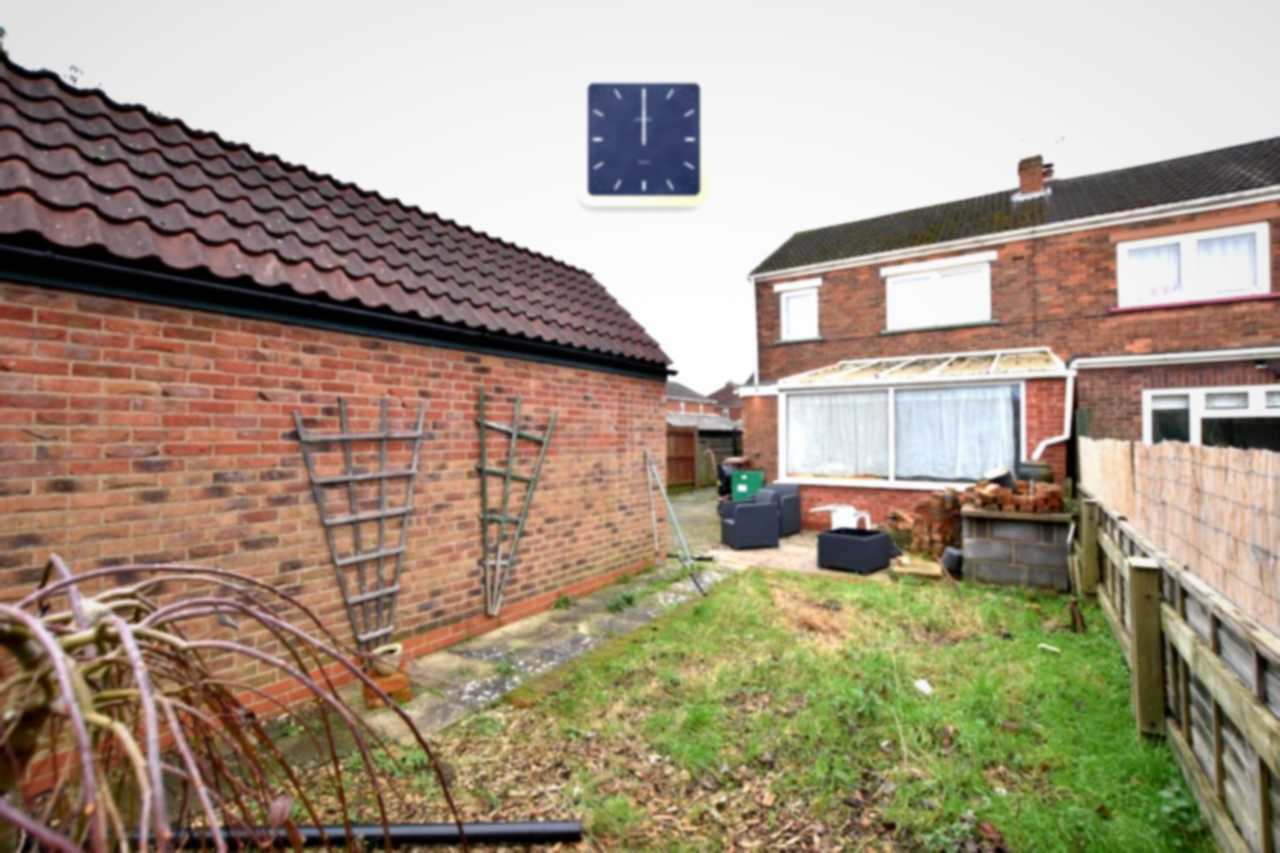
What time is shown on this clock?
12:00
